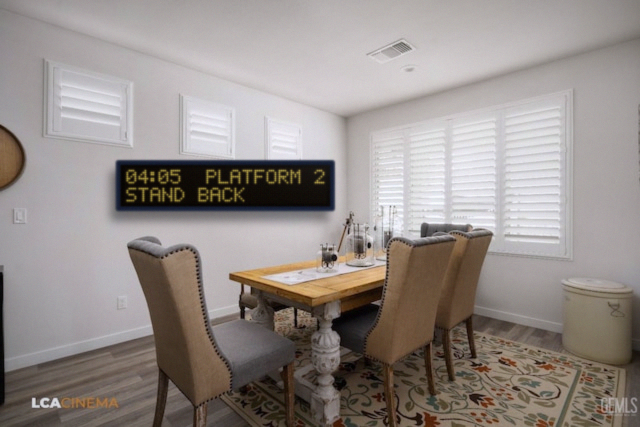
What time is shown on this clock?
4:05
